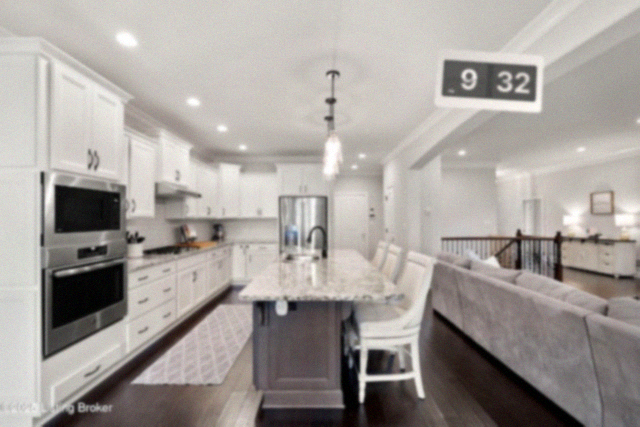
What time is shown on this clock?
9:32
